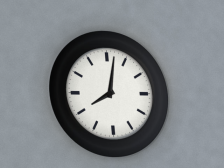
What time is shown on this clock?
8:02
